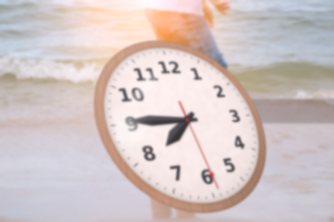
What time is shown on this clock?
7:45:29
